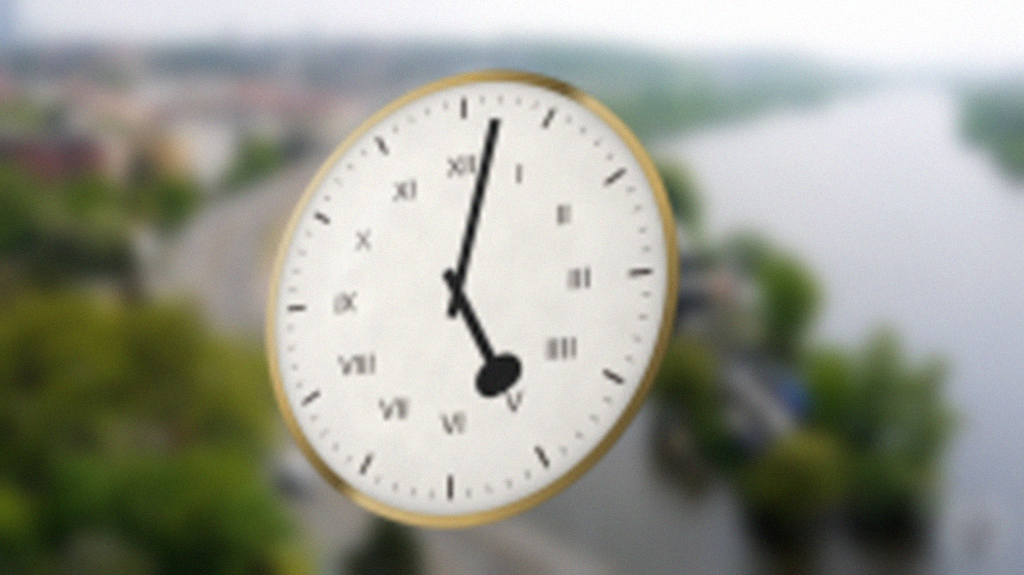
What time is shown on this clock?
5:02
